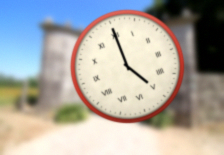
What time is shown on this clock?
5:00
